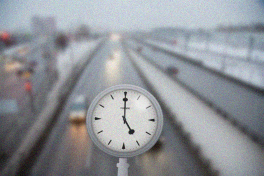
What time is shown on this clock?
5:00
